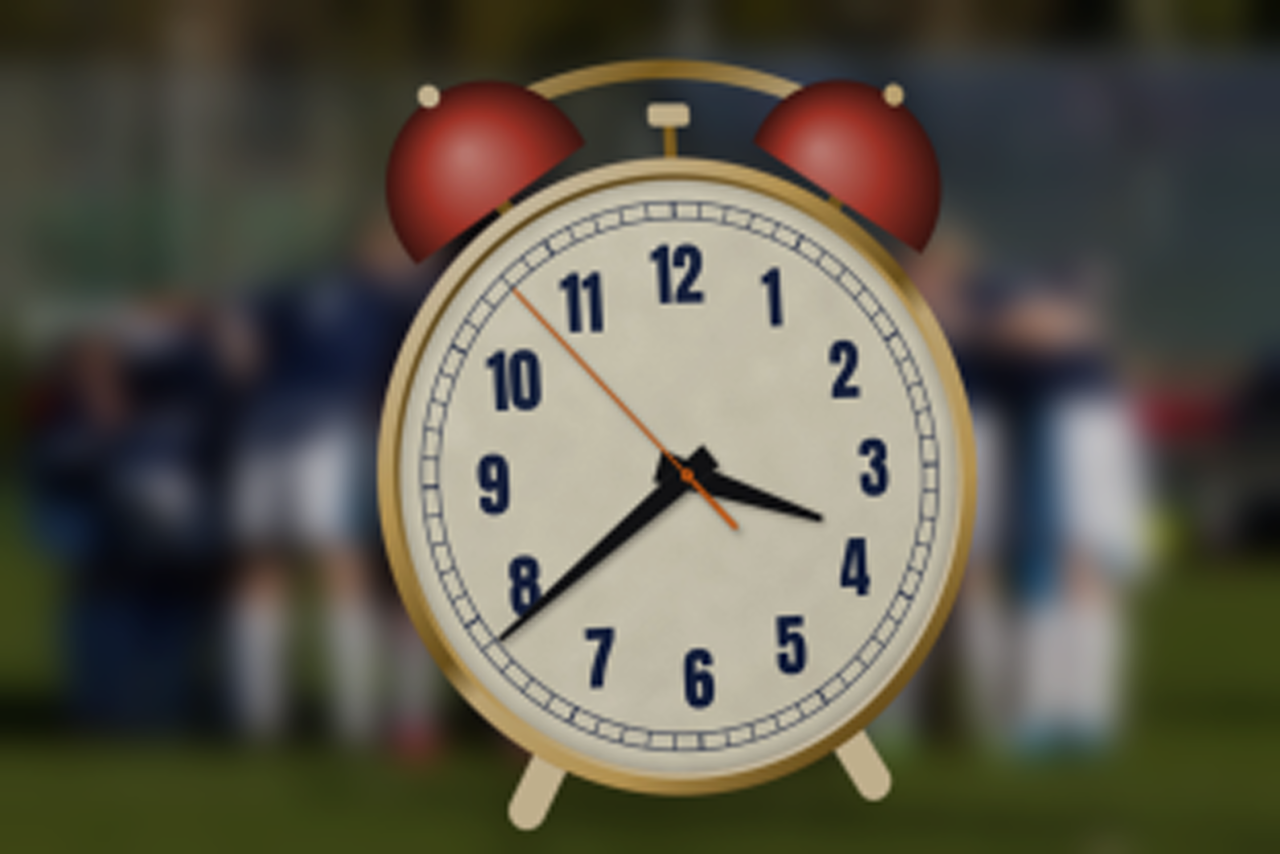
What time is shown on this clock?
3:38:53
